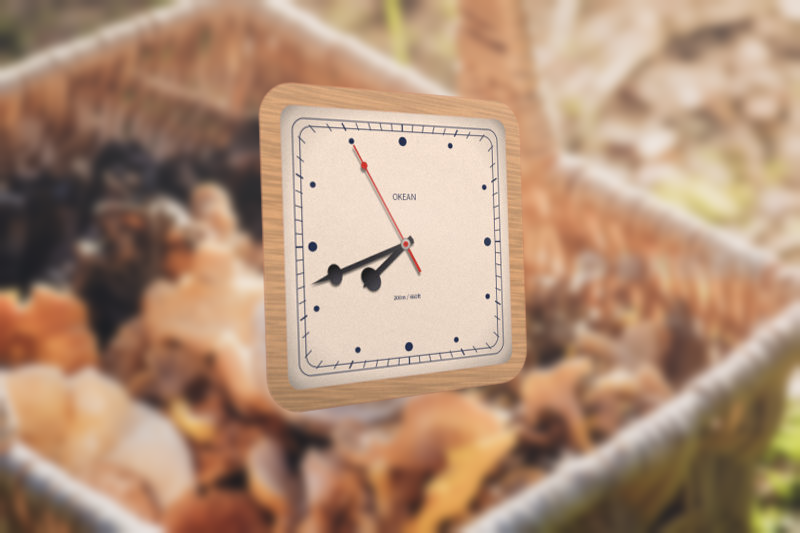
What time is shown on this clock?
7:41:55
